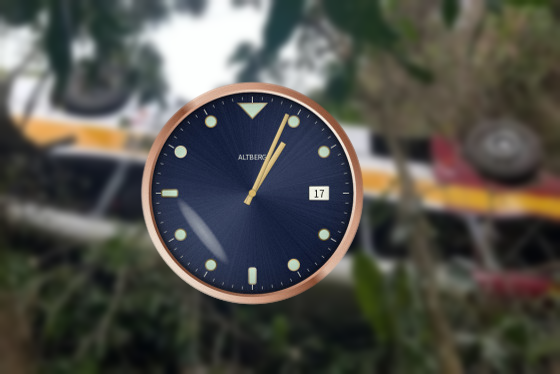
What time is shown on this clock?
1:04
